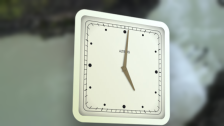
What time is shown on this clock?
5:01
